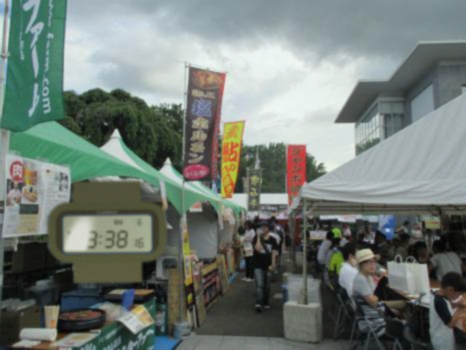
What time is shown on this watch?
3:38
